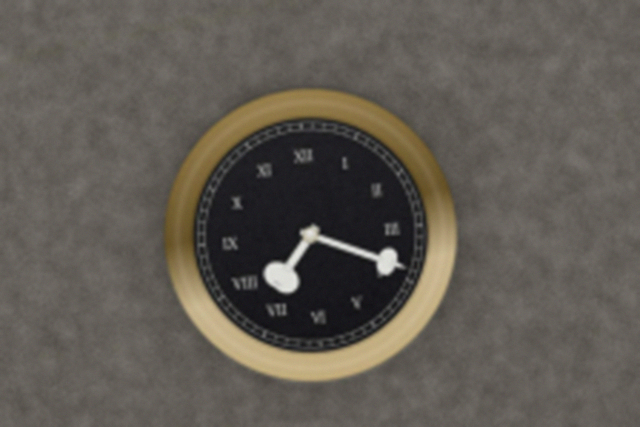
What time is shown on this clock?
7:19
